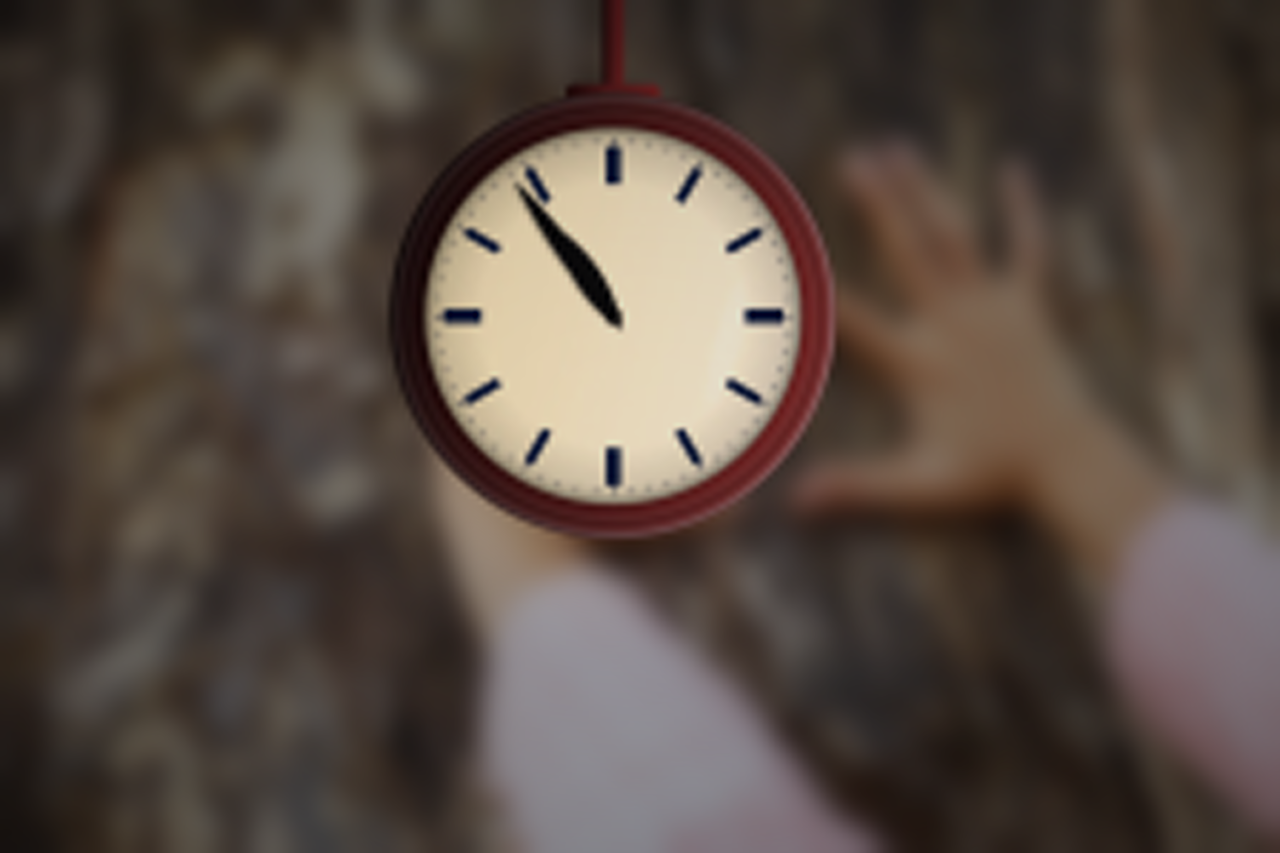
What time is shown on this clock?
10:54
